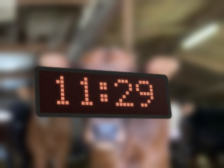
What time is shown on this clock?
11:29
